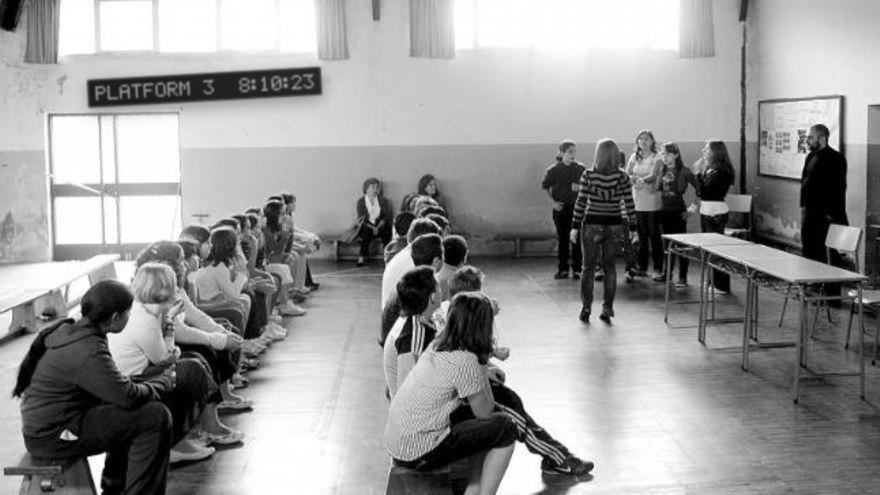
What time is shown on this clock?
8:10:23
